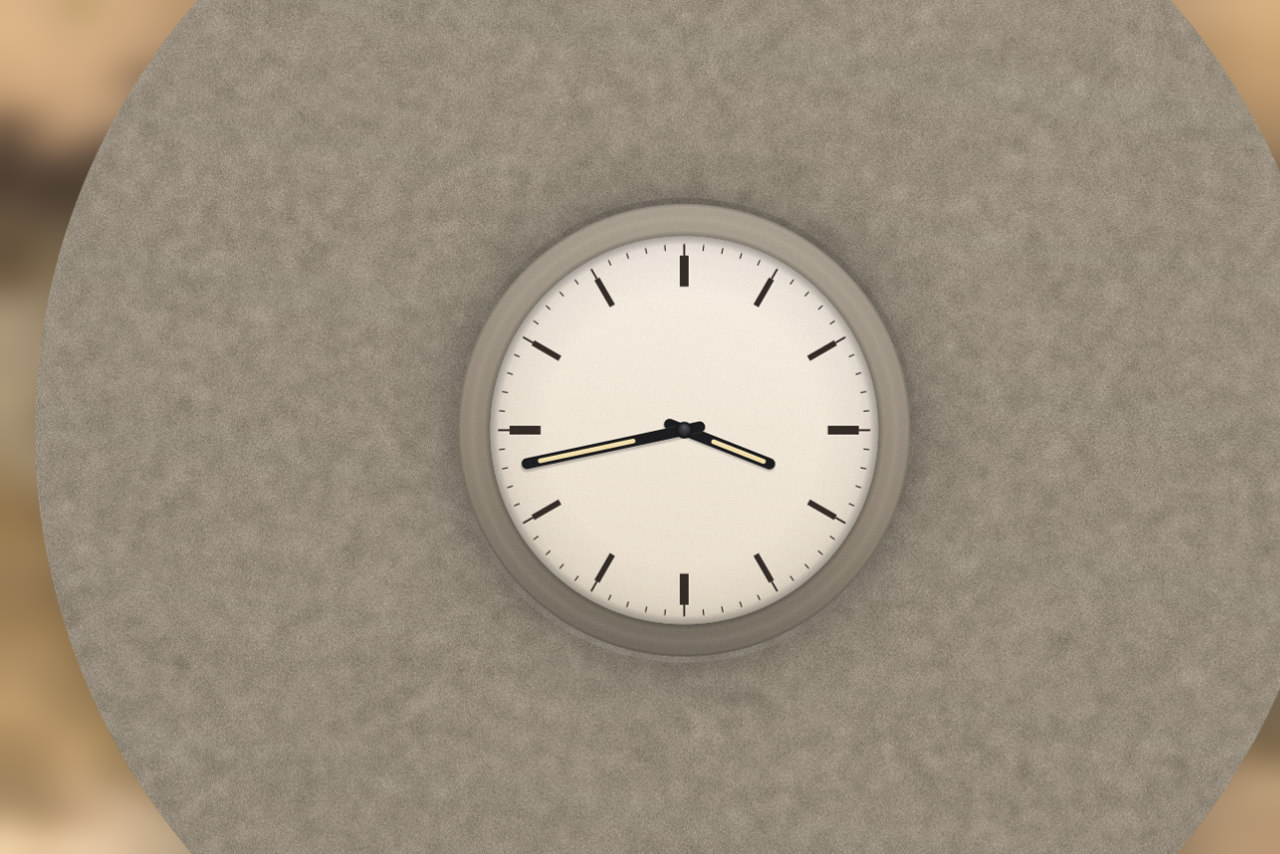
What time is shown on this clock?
3:43
